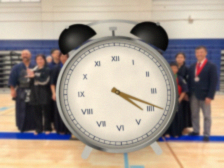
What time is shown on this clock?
4:19
